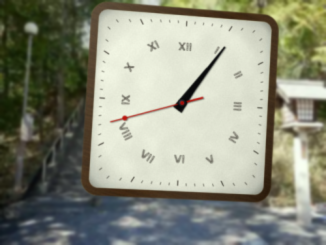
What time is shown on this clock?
1:05:42
